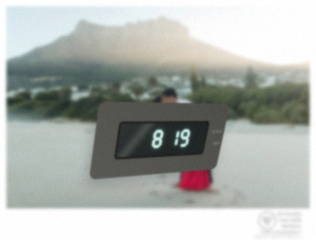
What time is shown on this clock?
8:19
